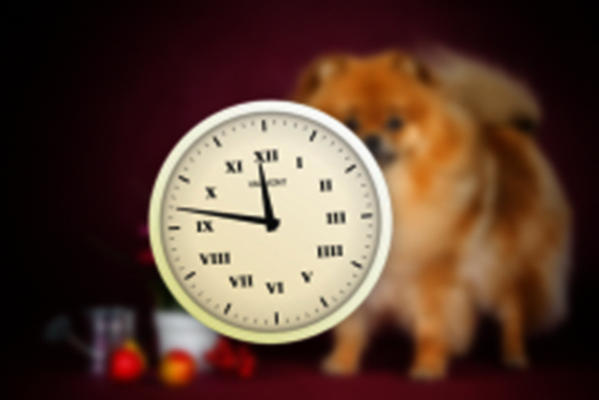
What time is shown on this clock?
11:47
